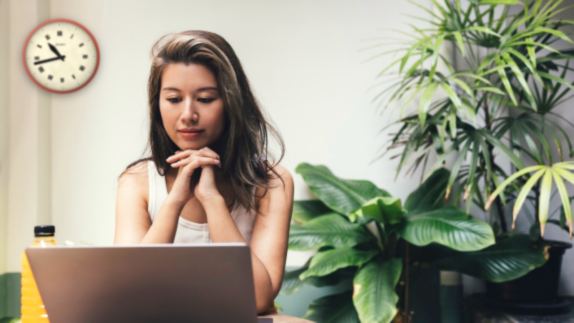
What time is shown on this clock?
10:43
